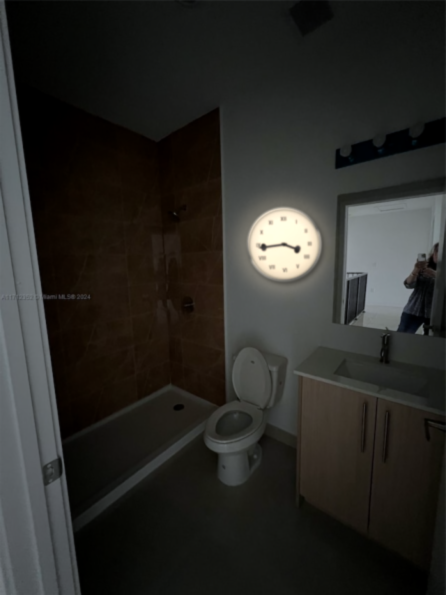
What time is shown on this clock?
3:44
